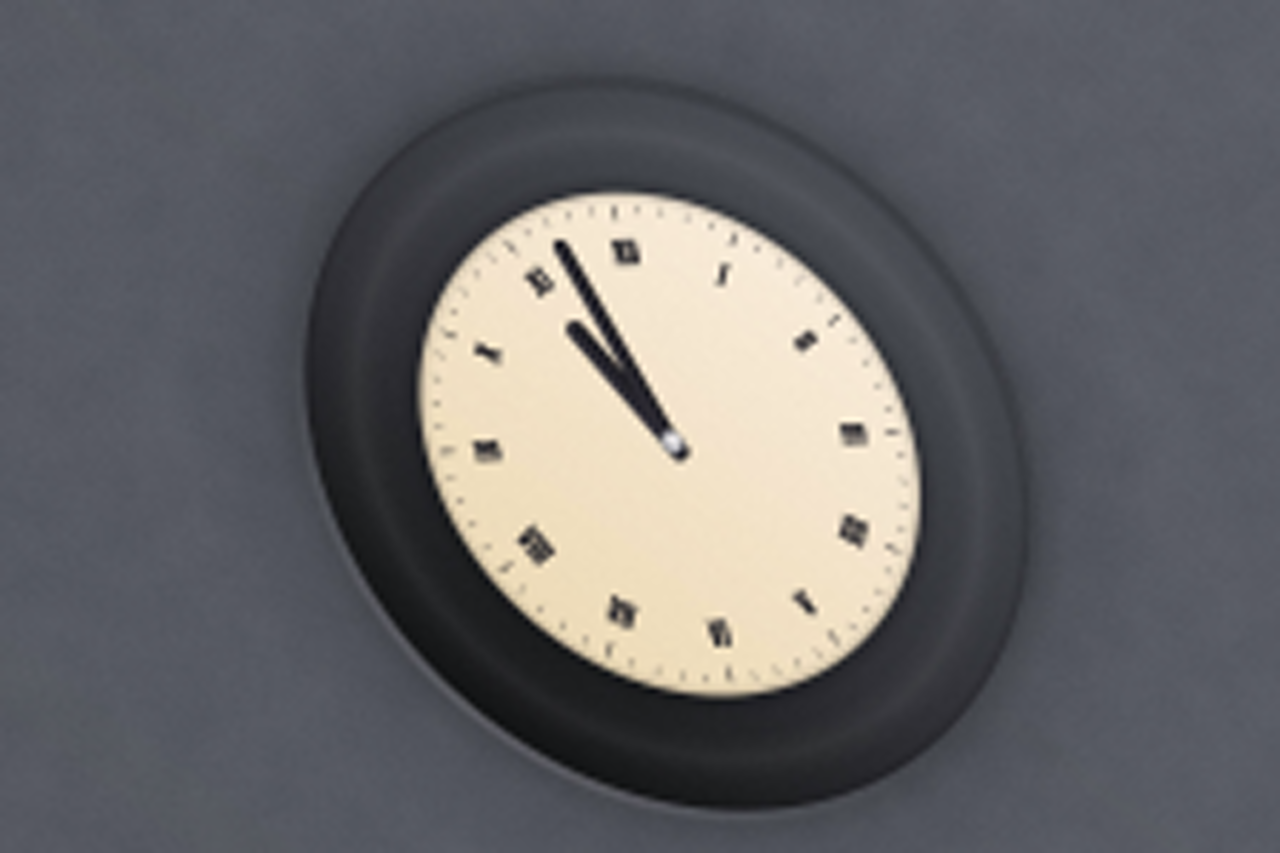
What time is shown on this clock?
10:57
